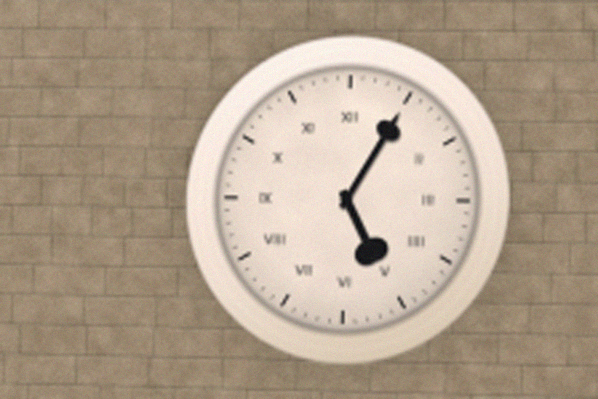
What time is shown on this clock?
5:05
